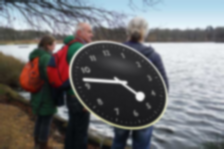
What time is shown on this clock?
4:47
